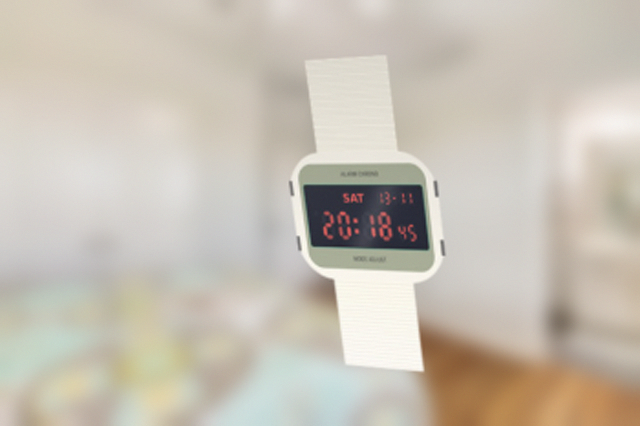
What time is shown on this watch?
20:18:45
